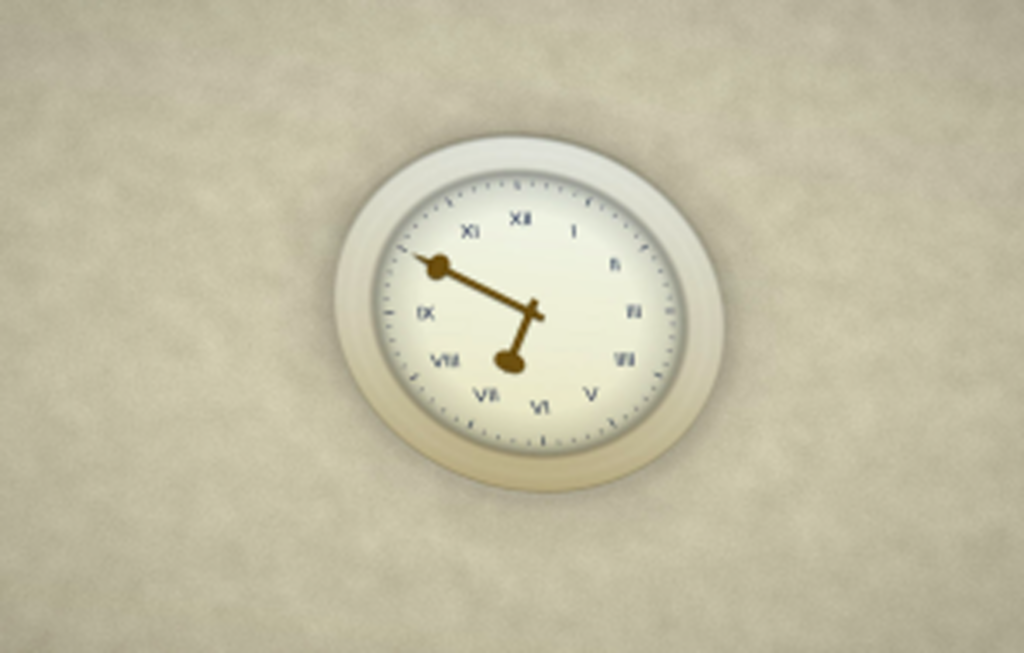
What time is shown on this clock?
6:50
